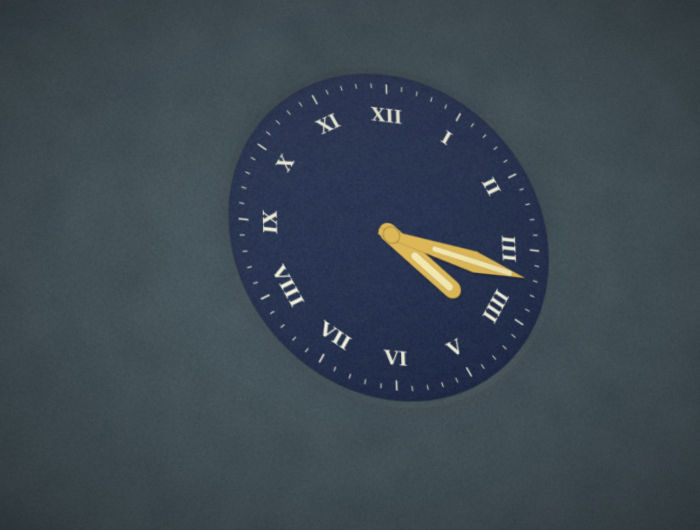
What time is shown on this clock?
4:17
